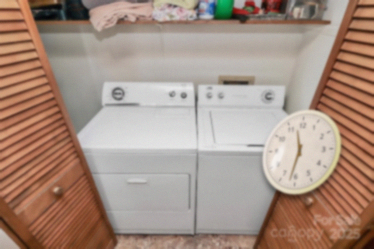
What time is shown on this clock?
11:32
